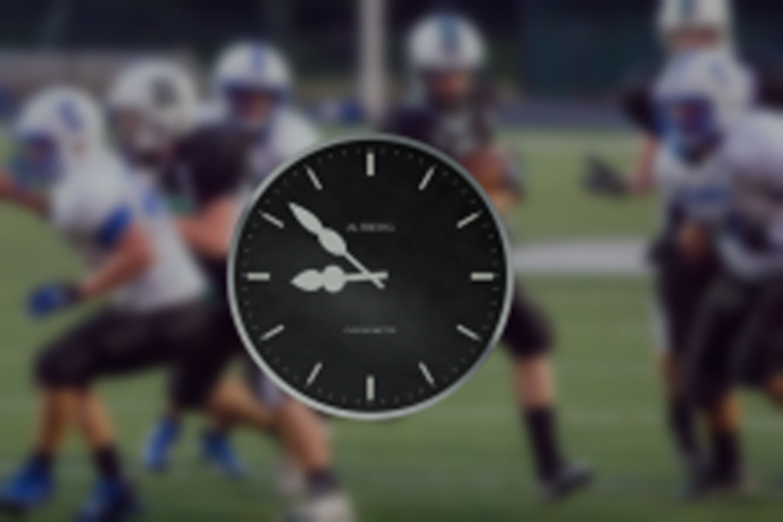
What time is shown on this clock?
8:52
